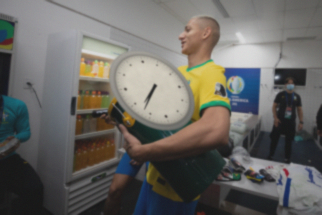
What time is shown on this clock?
7:37
